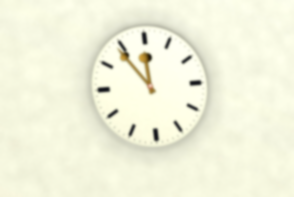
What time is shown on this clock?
11:54
